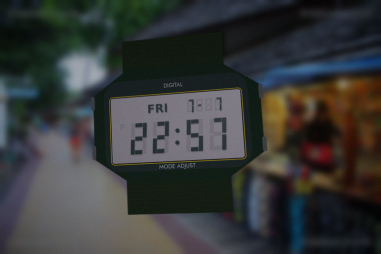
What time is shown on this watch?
22:57
